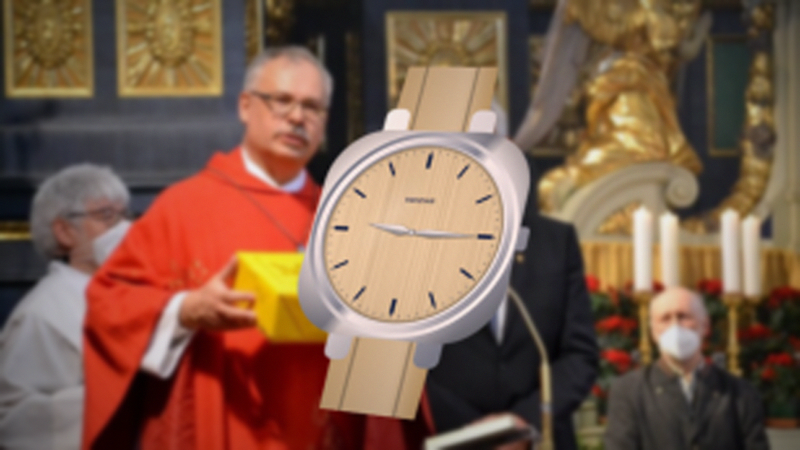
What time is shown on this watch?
9:15
